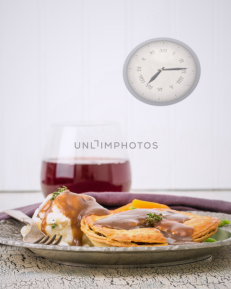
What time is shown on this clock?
7:14
